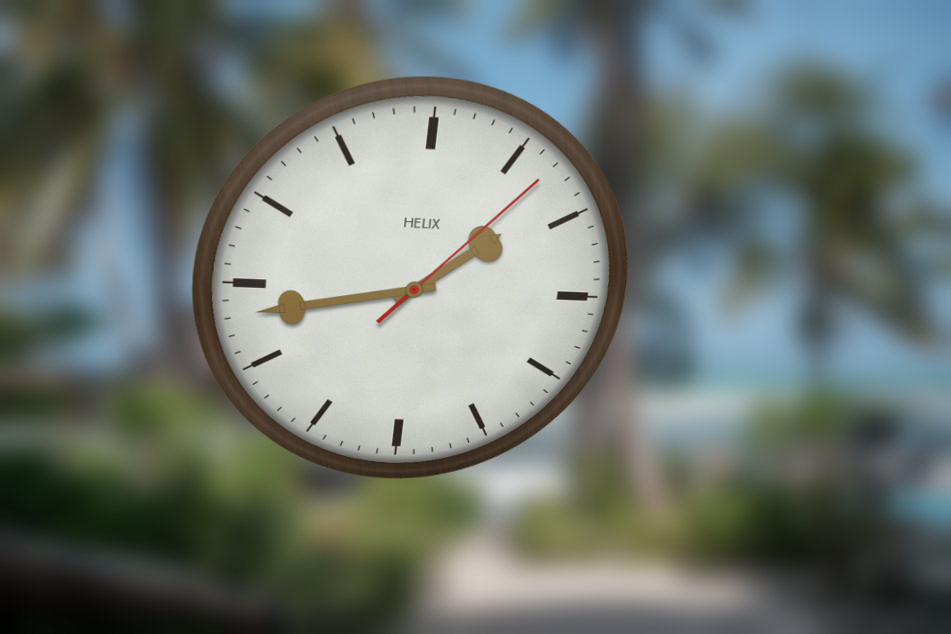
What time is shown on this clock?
1:43:07
